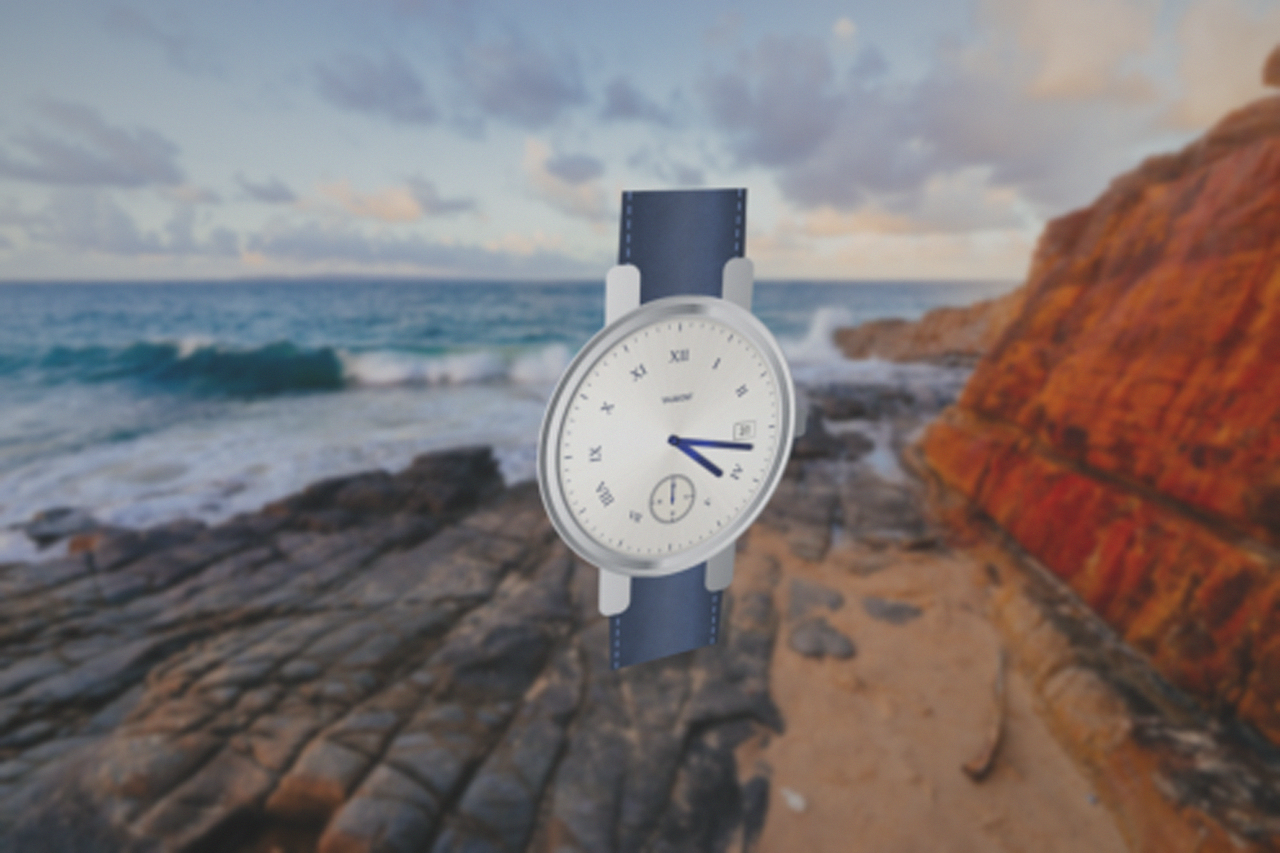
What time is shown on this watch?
4:17
